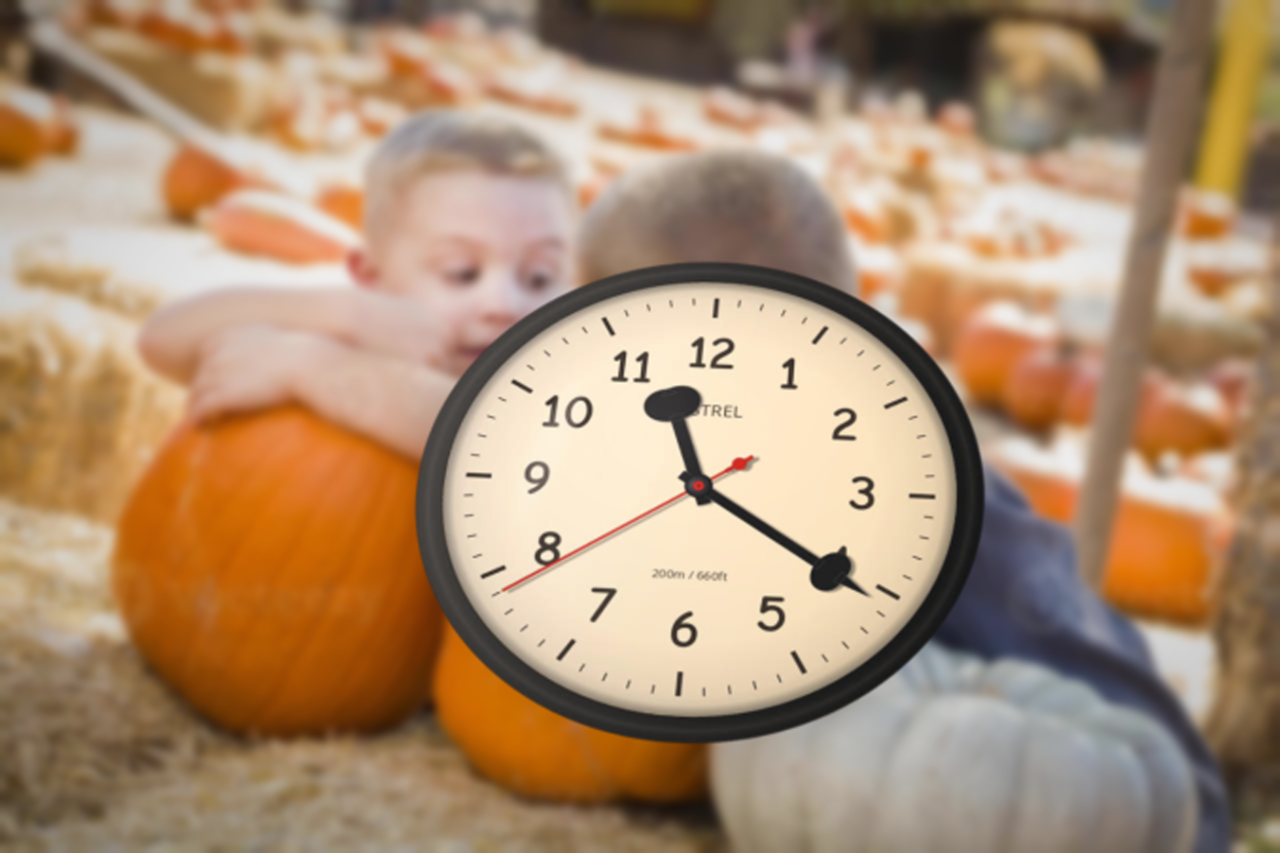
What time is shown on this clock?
11:20:39
